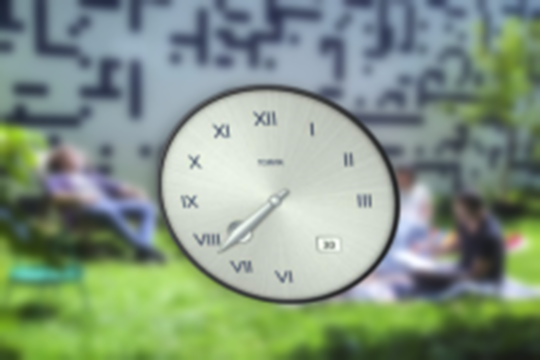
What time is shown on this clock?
7:38
